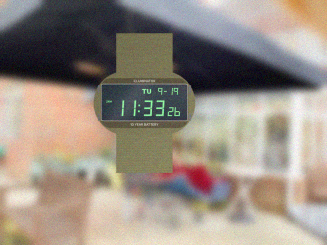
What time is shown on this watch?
11:33:26
